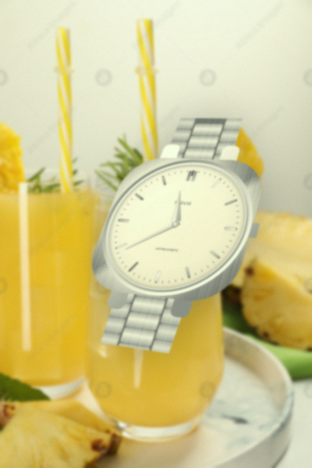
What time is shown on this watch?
11:39
